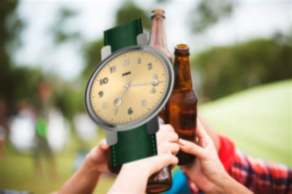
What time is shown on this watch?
7:17
